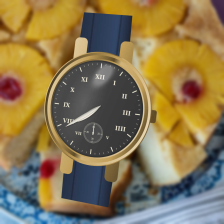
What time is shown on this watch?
7:39
